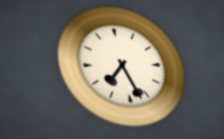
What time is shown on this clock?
7:27
